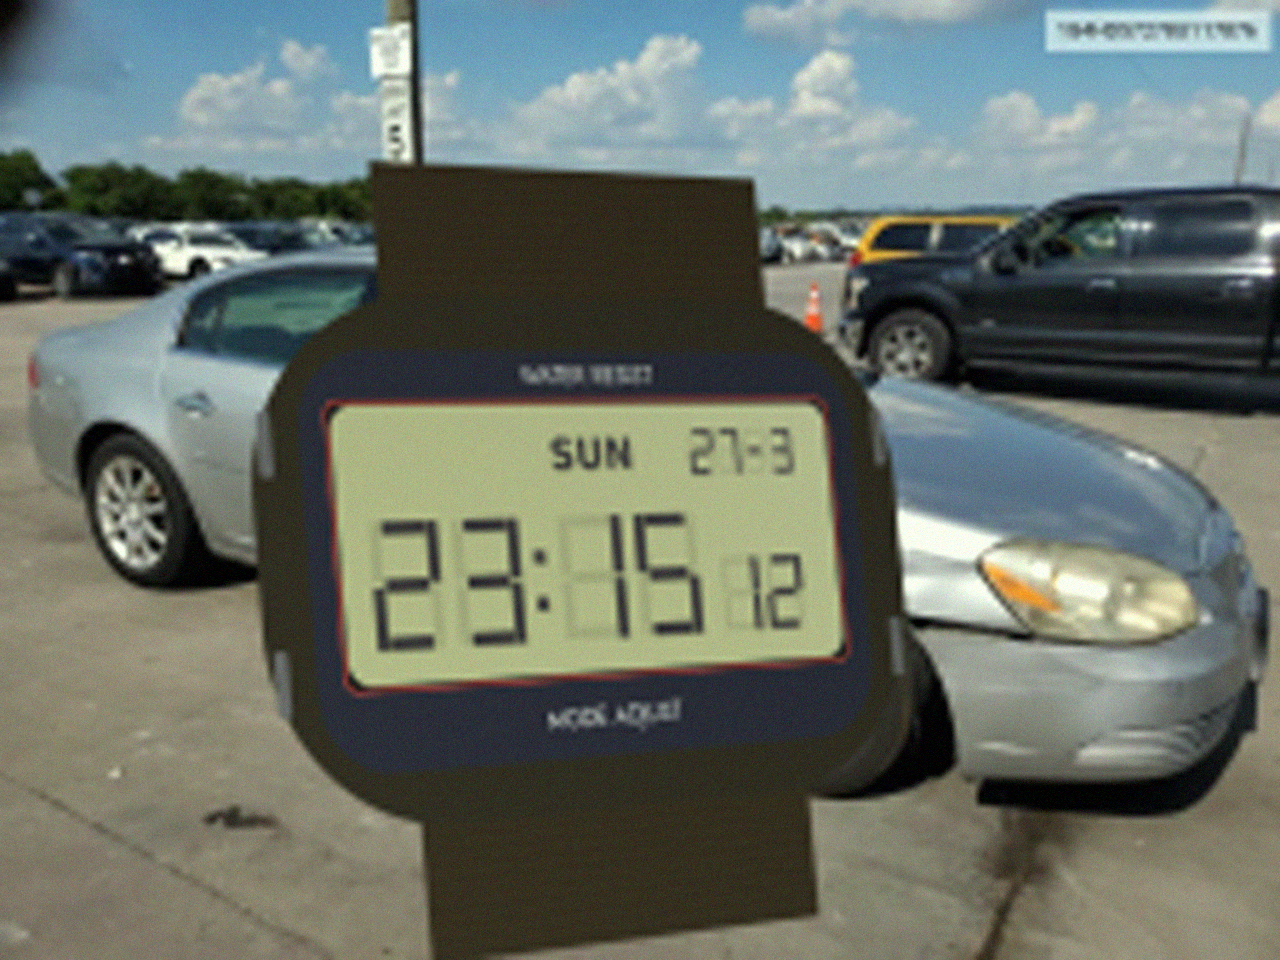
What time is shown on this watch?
23:15:12
